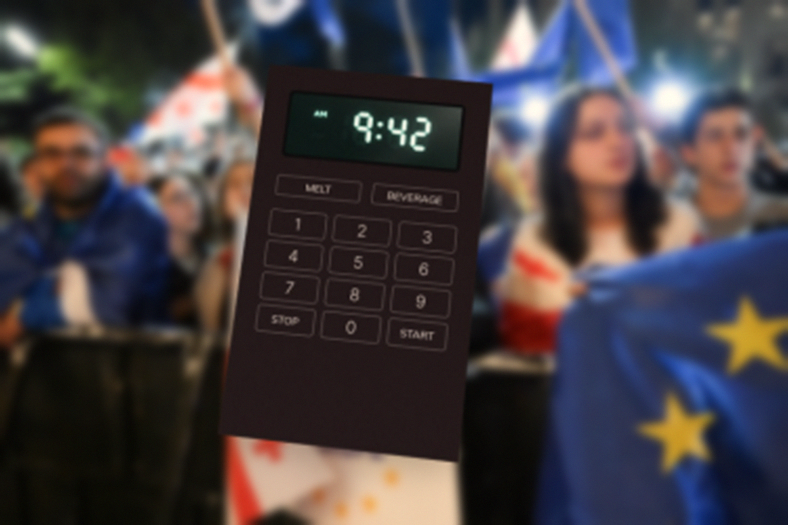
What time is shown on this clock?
9:42
